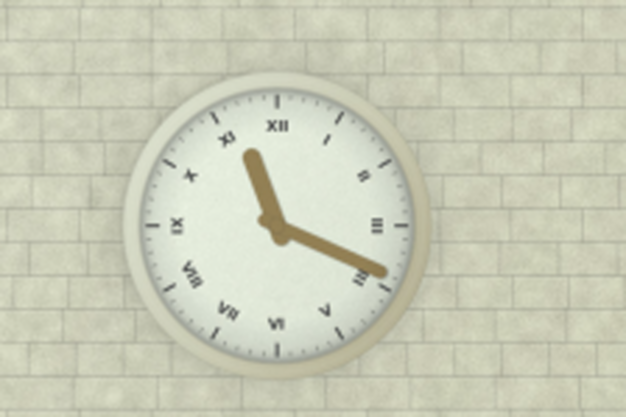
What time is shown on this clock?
11:19
